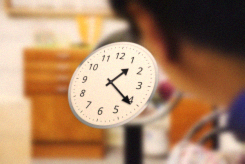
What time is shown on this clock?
1:21
